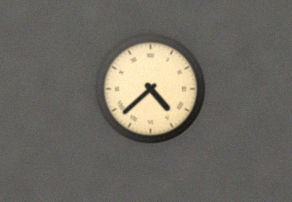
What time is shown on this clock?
4:38
